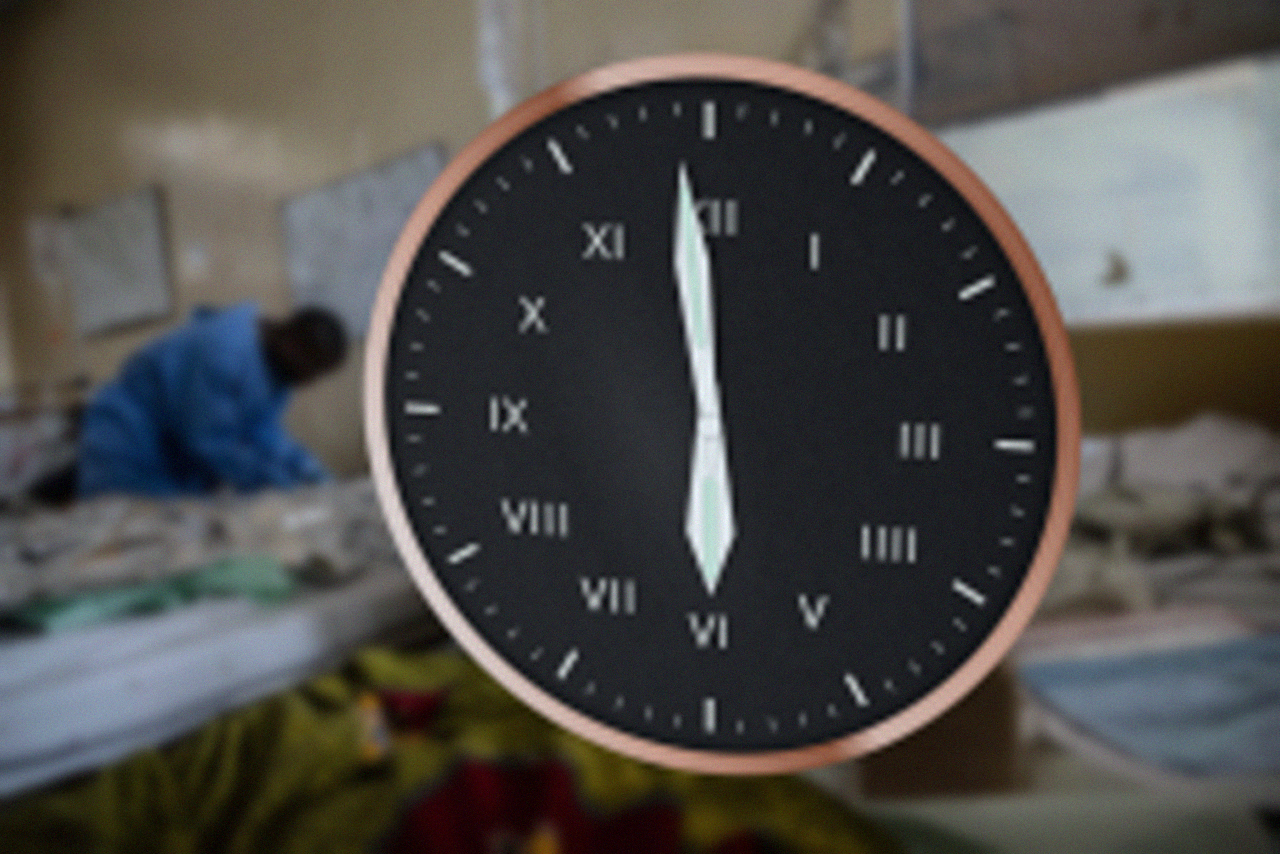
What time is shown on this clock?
5:59
